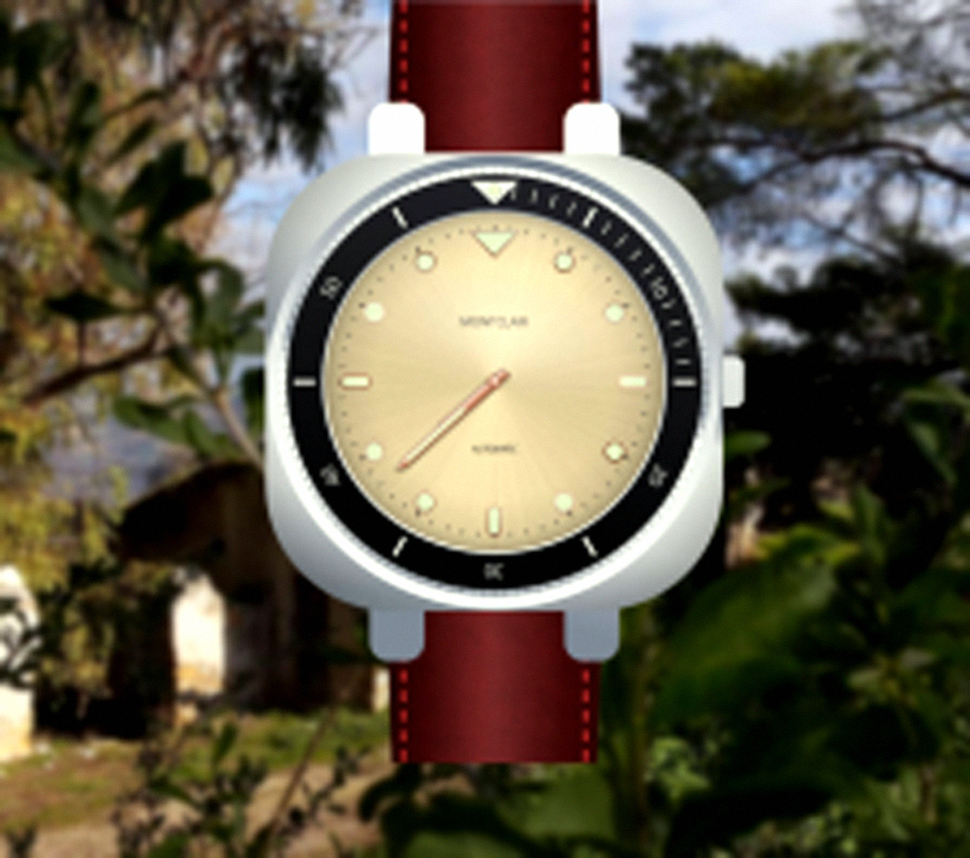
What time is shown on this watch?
7:38
